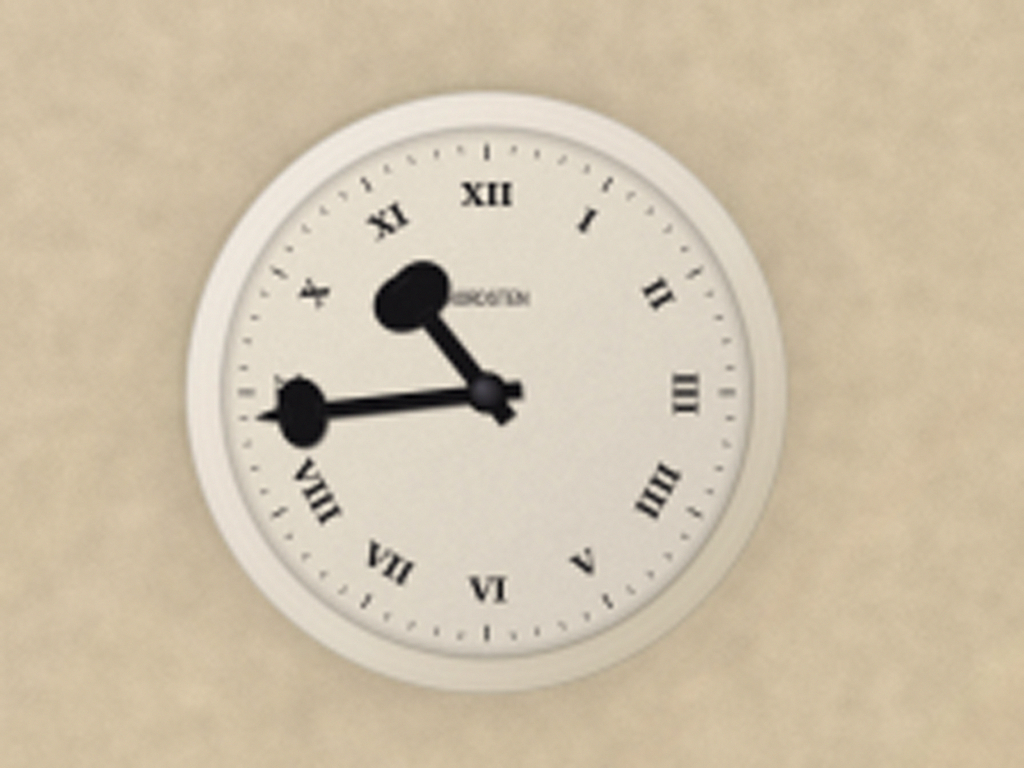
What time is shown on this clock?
10:44
